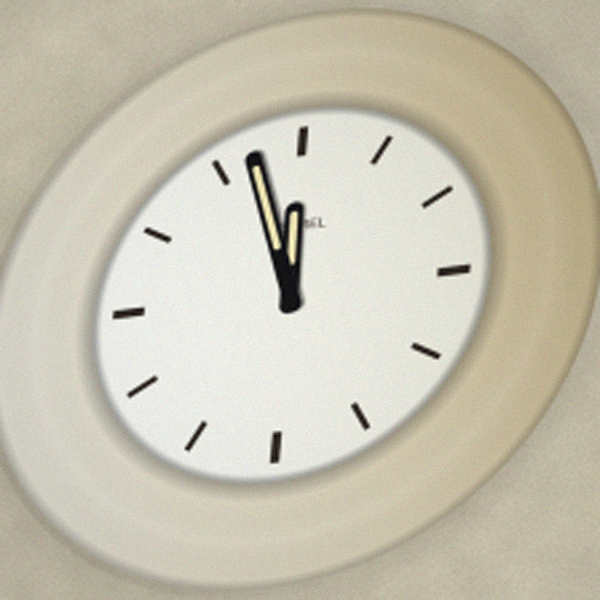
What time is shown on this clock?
11:57
